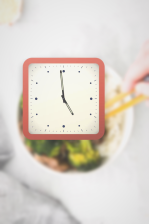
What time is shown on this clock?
4:59
